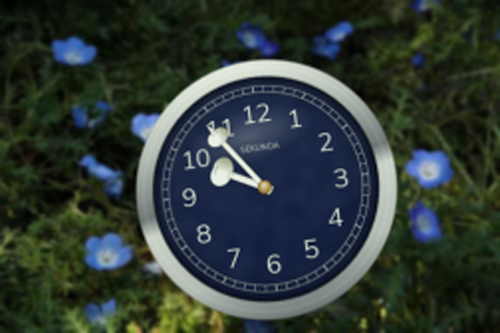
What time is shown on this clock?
9:54
